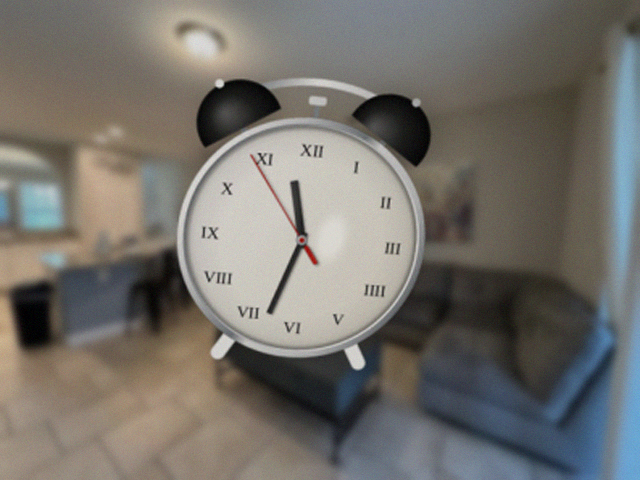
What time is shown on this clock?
11:32:54
